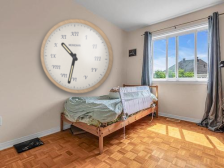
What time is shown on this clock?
10:32
